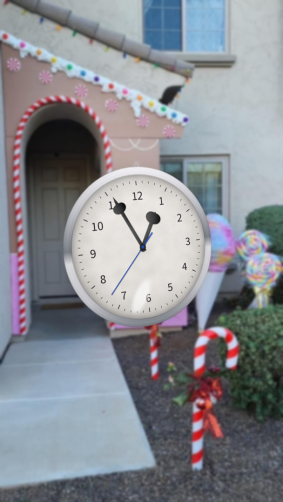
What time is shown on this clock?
12:55:37
